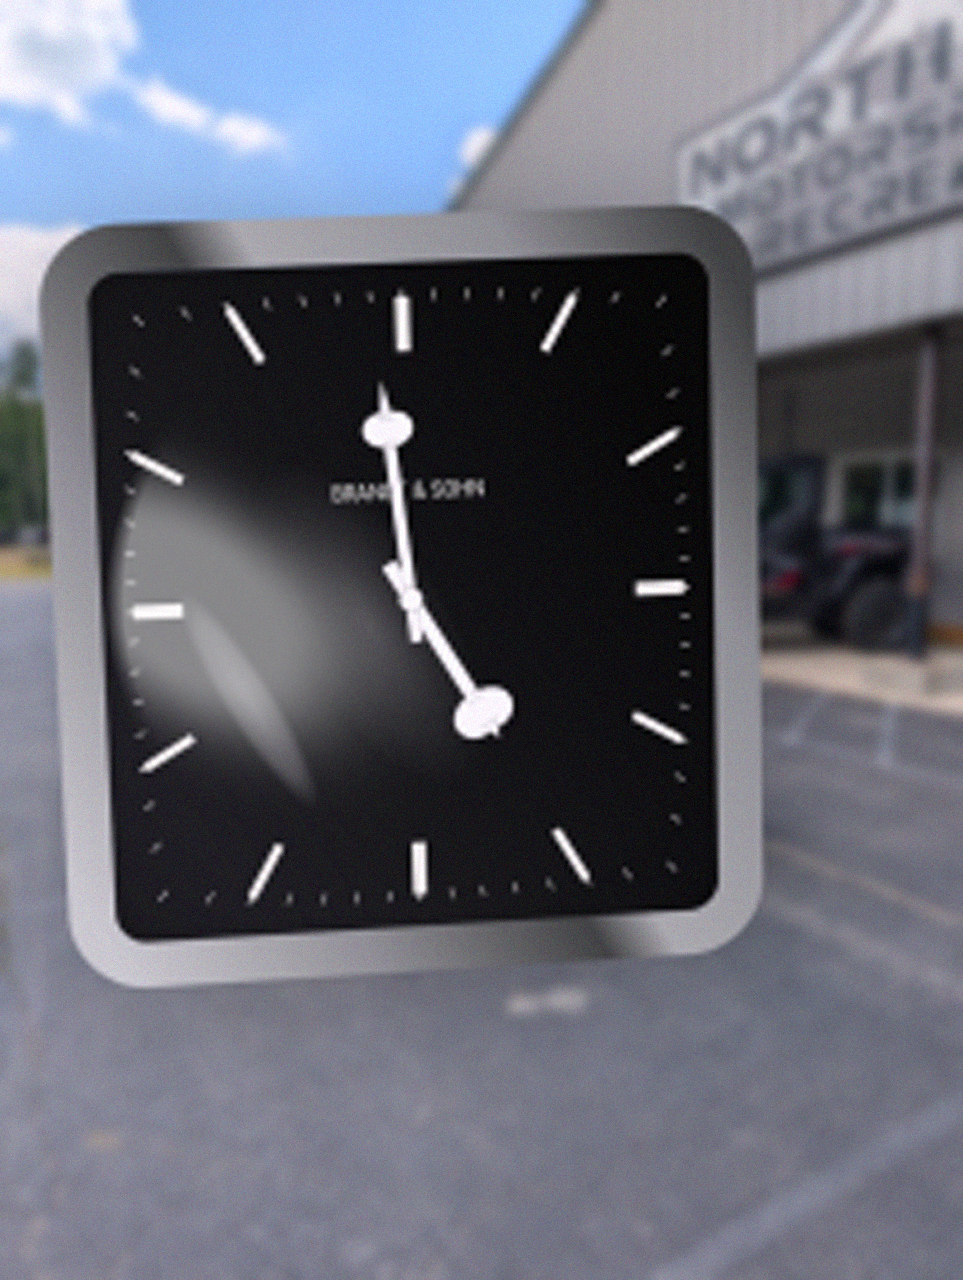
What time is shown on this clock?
4:59
